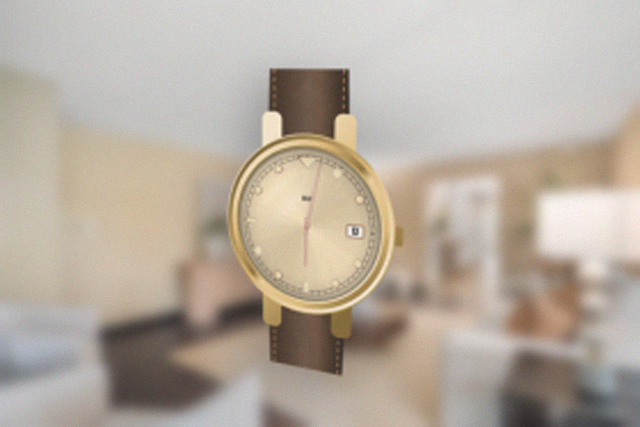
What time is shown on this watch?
6:02
